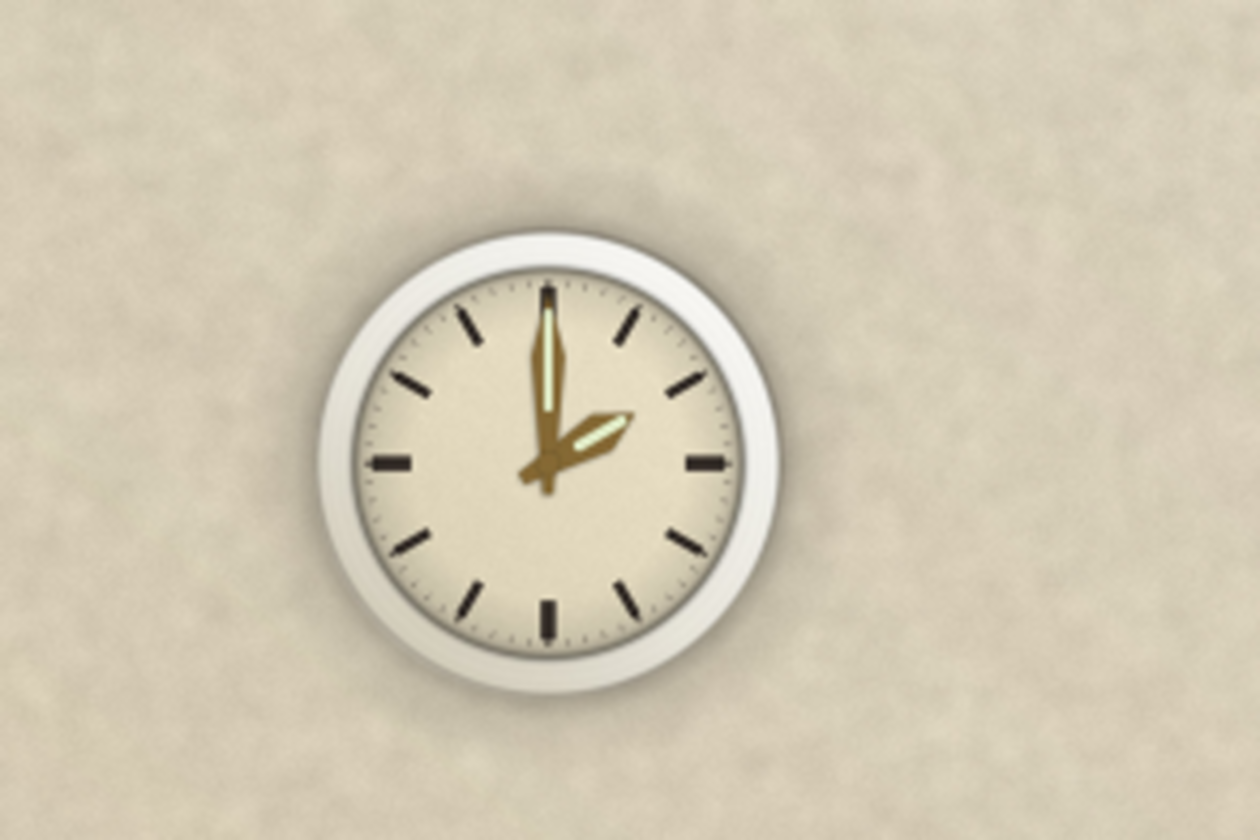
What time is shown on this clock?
2:00
